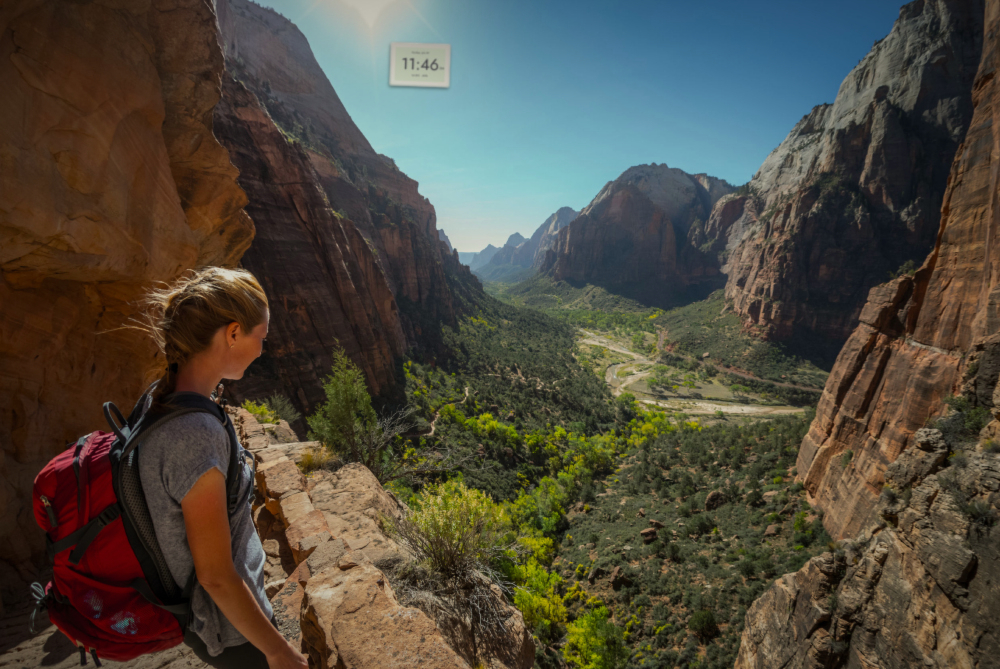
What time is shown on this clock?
11:46
